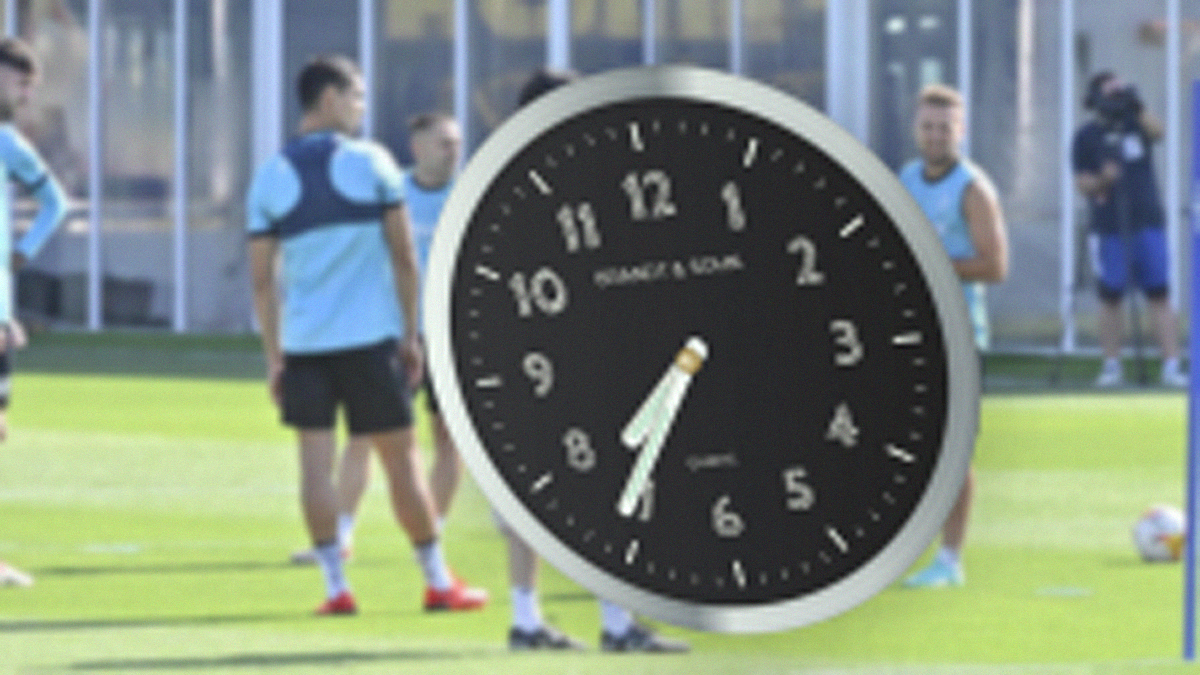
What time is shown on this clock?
7:36
